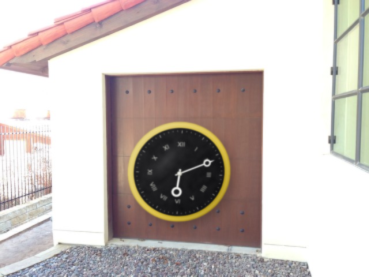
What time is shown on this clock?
6:11
